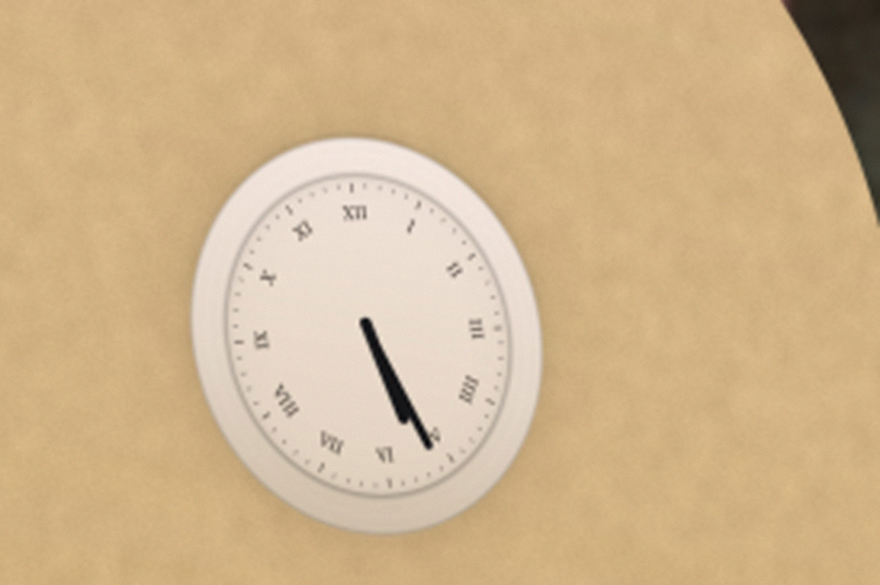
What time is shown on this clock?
5:26
